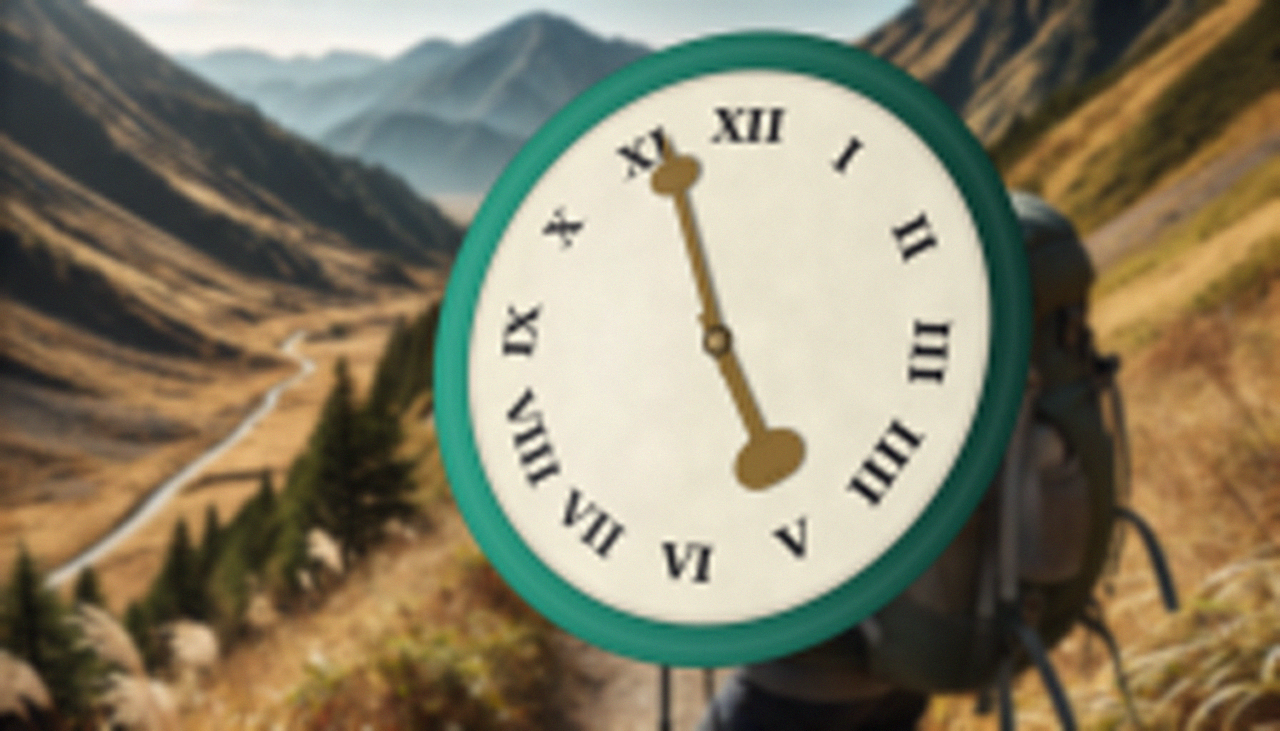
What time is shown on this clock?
4:56
